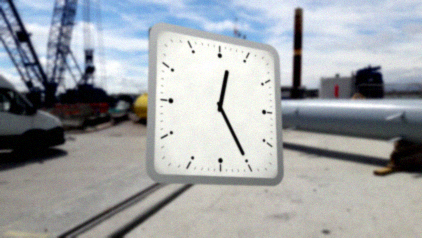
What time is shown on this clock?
12:25
